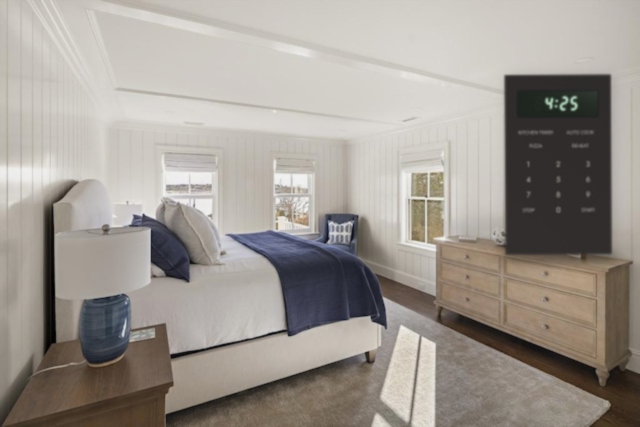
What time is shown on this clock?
4:25
